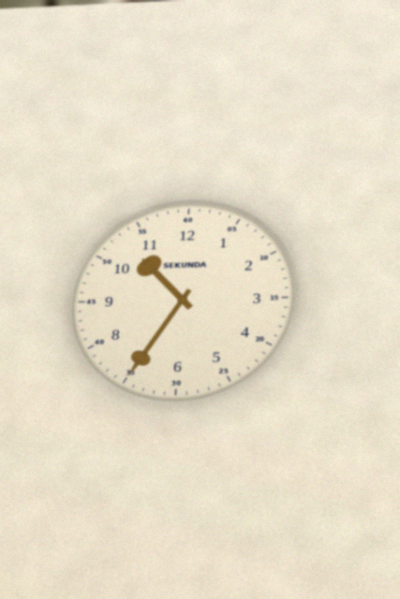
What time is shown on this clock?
10:35
